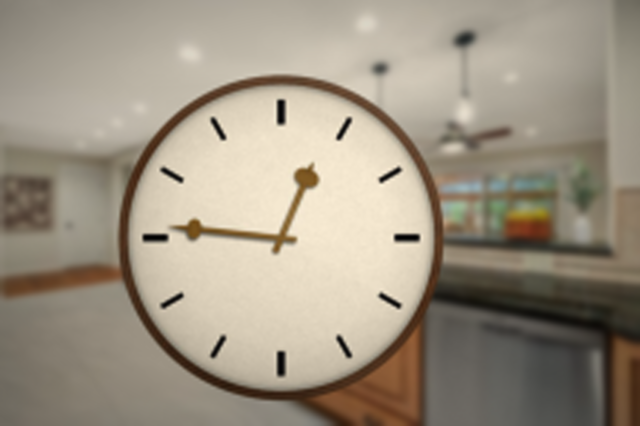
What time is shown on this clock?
12:46
